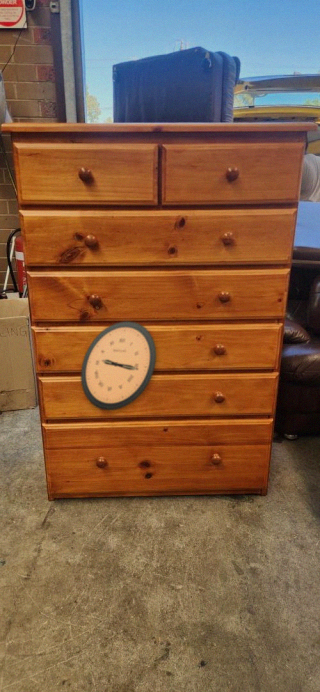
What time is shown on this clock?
9:16
